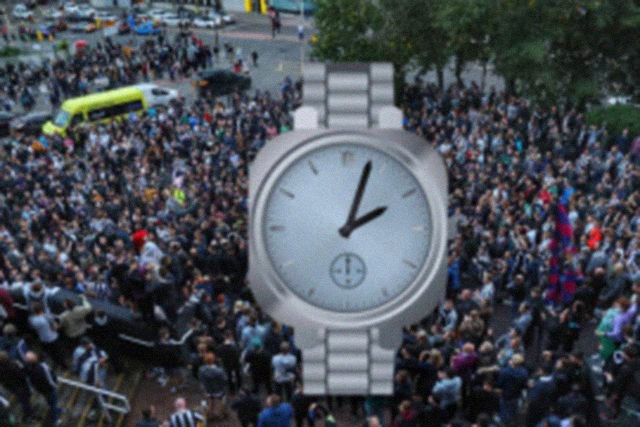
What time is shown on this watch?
2:03
